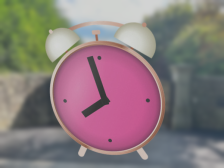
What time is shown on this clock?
7:58
